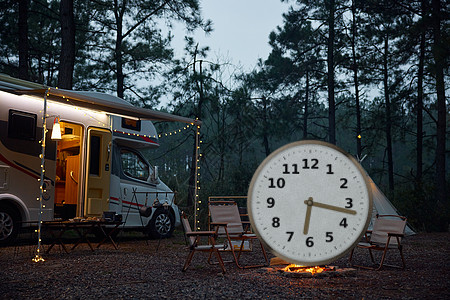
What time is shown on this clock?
6:17
